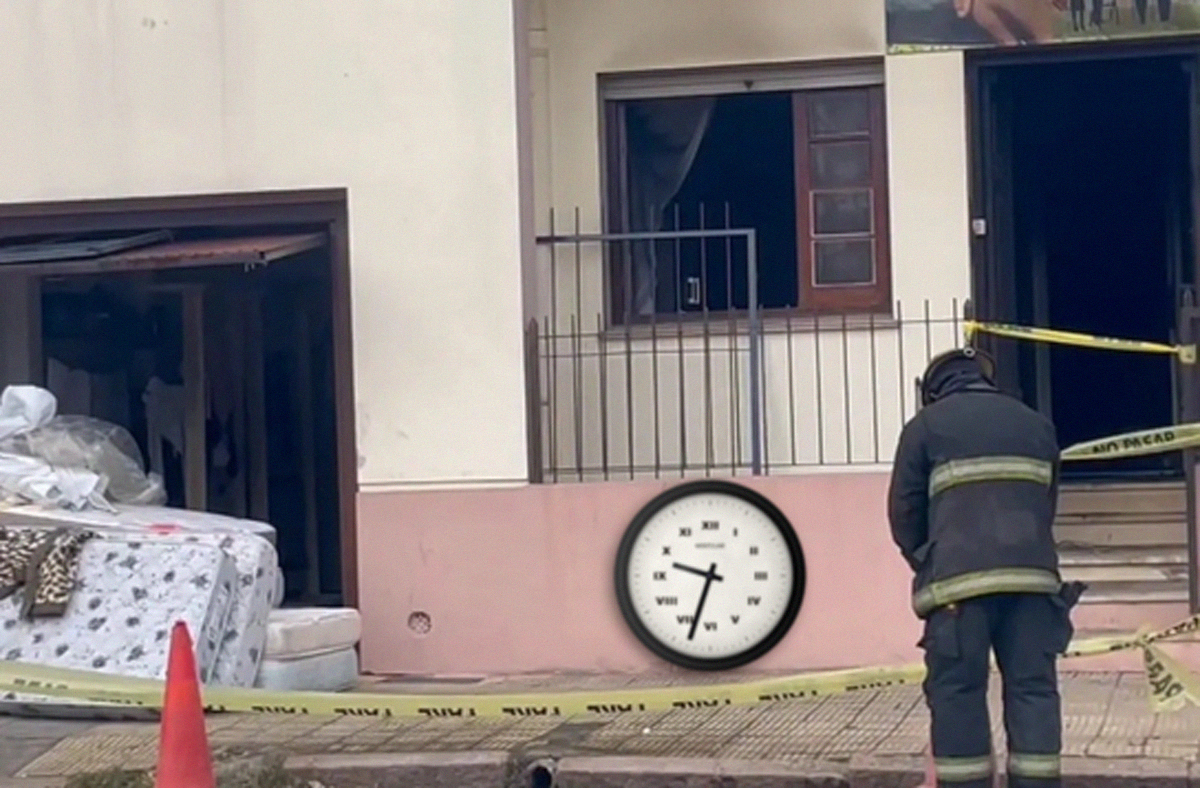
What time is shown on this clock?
9:33
